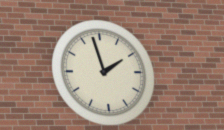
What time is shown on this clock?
1:58
